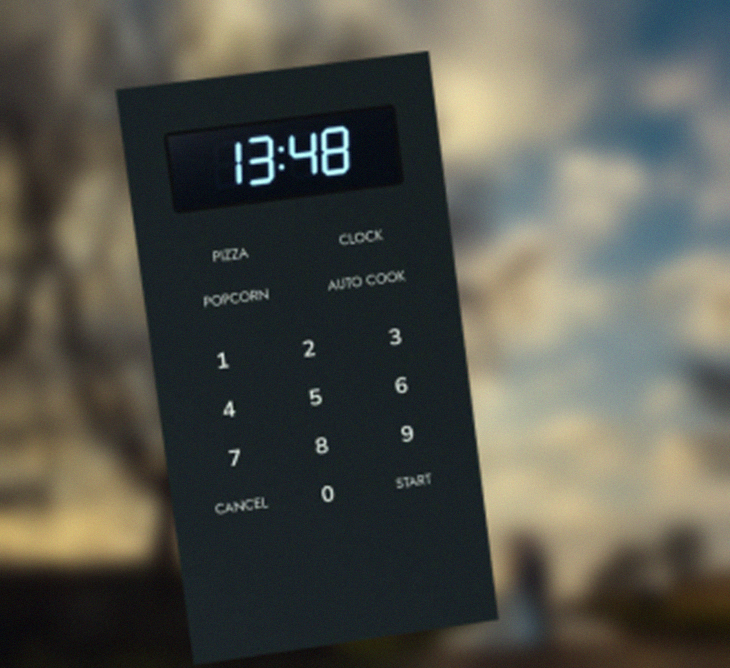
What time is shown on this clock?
13:48
